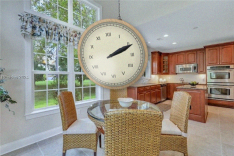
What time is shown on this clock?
2:11
